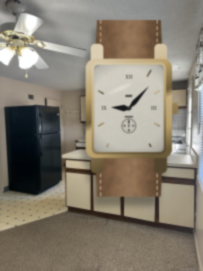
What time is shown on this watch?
9:07
